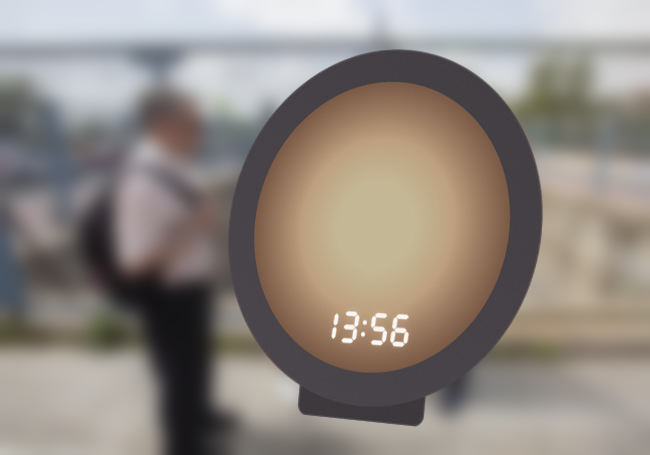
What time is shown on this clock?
13:56
